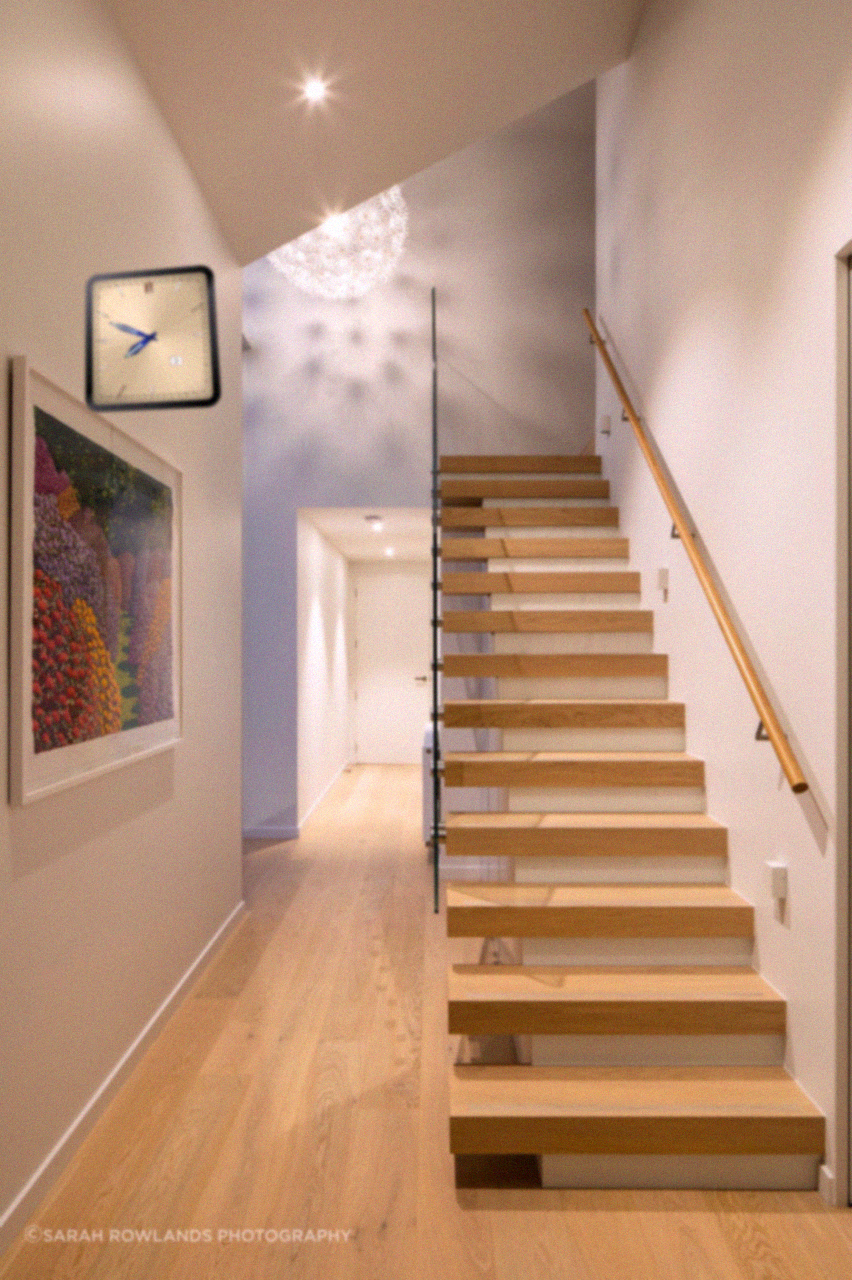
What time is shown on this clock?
7:49
